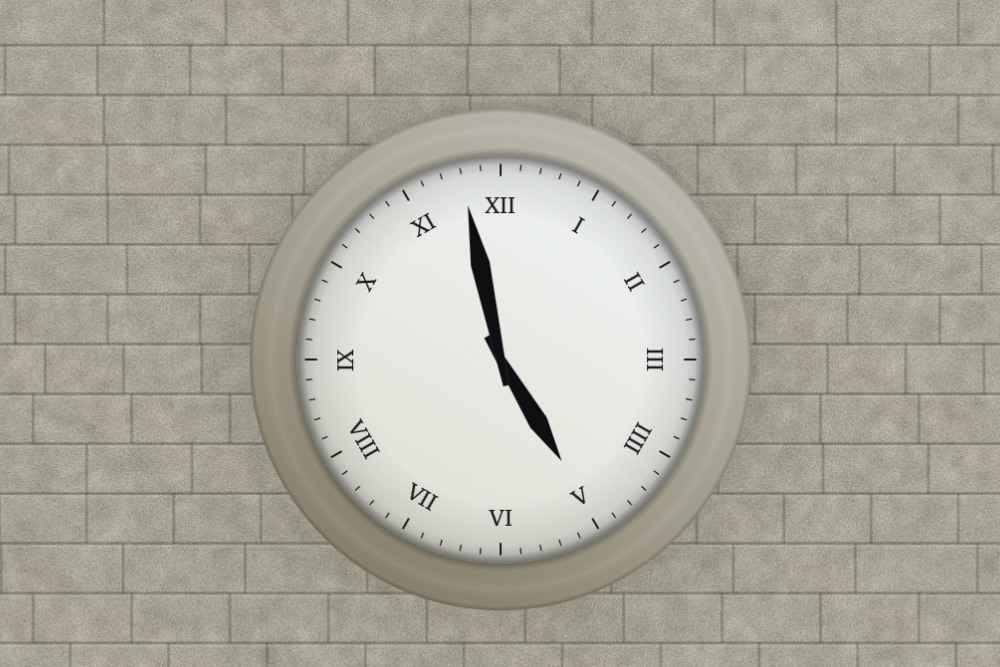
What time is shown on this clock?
4:58
